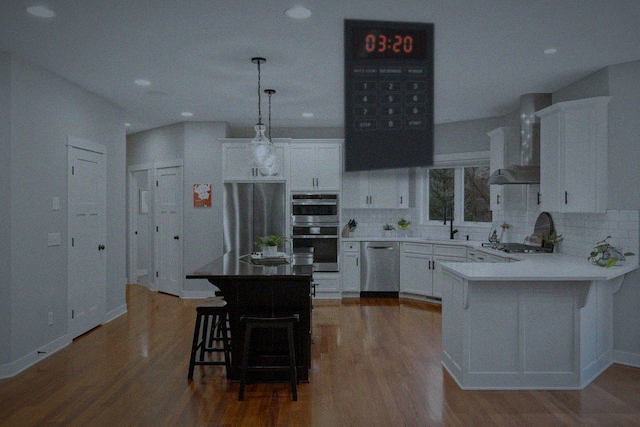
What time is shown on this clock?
3:20
